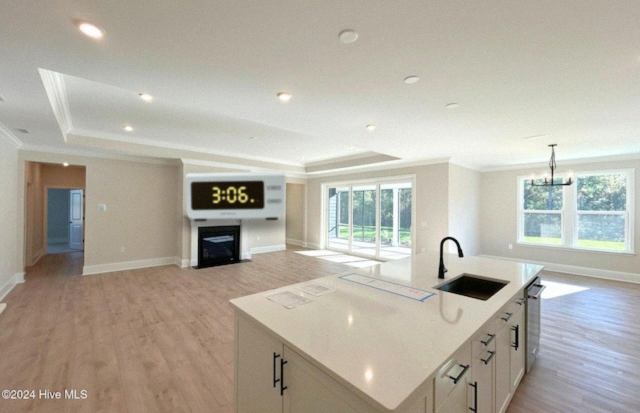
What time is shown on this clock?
3:06
